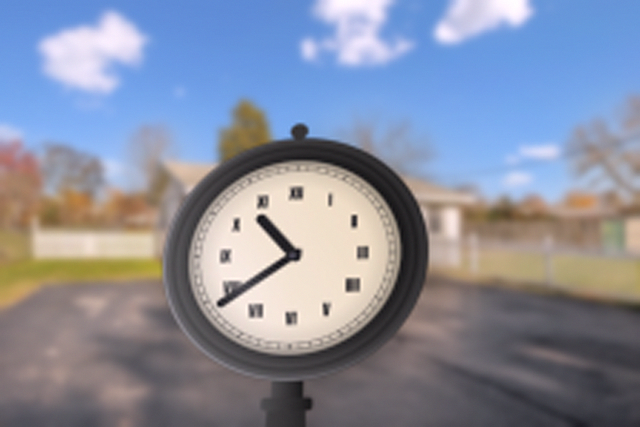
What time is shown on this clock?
10:39
